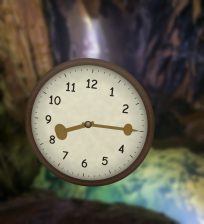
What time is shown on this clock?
8:15
